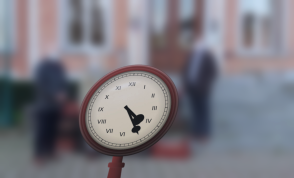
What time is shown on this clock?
4:25
